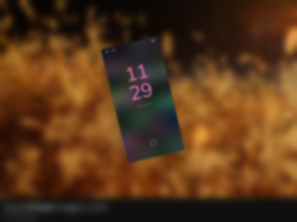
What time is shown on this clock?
11:29
